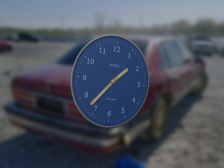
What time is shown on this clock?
1:37
